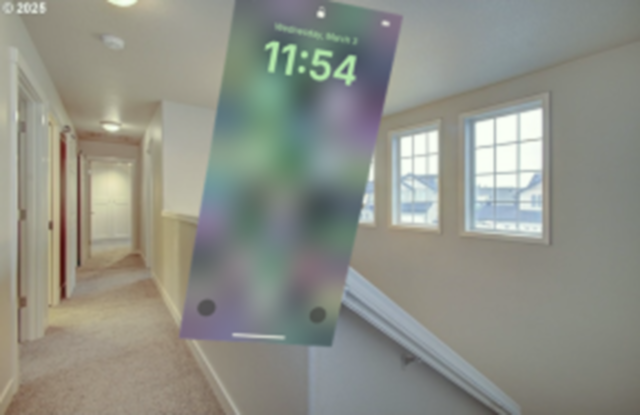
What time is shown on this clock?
11:54
